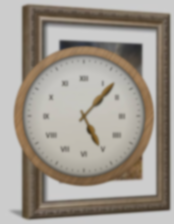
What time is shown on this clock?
5:07
